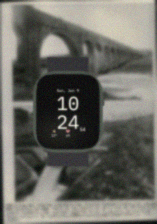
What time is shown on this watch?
10:24
